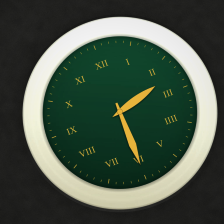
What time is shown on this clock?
2:30
